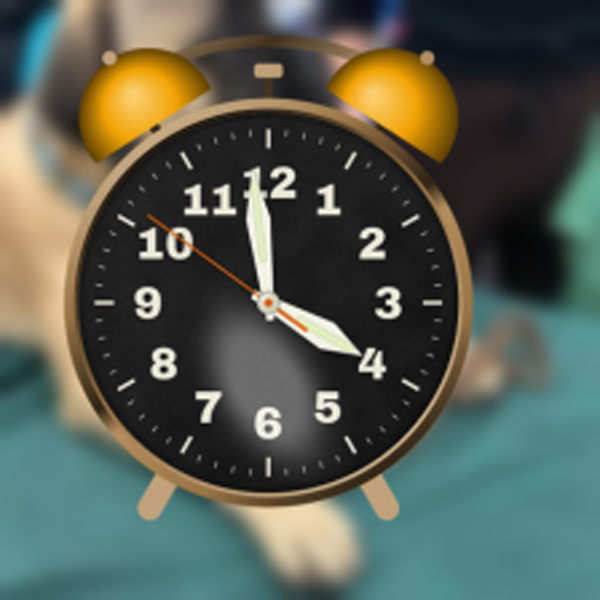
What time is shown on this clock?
3:58:51
